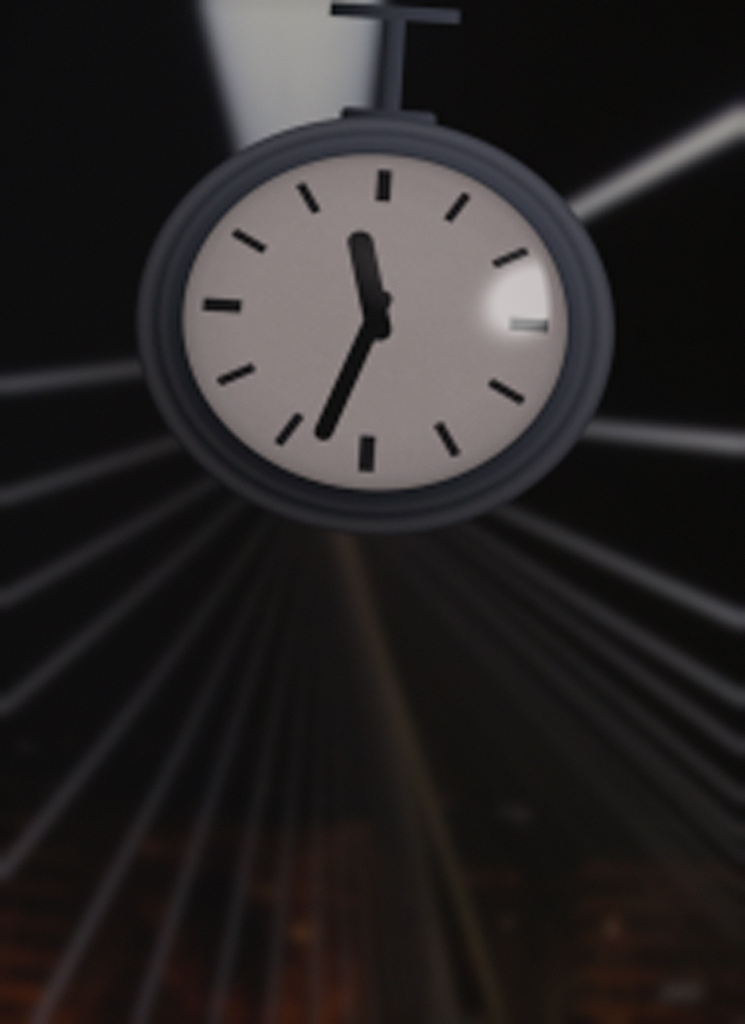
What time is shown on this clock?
11:33
